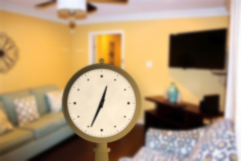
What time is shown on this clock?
12:34
